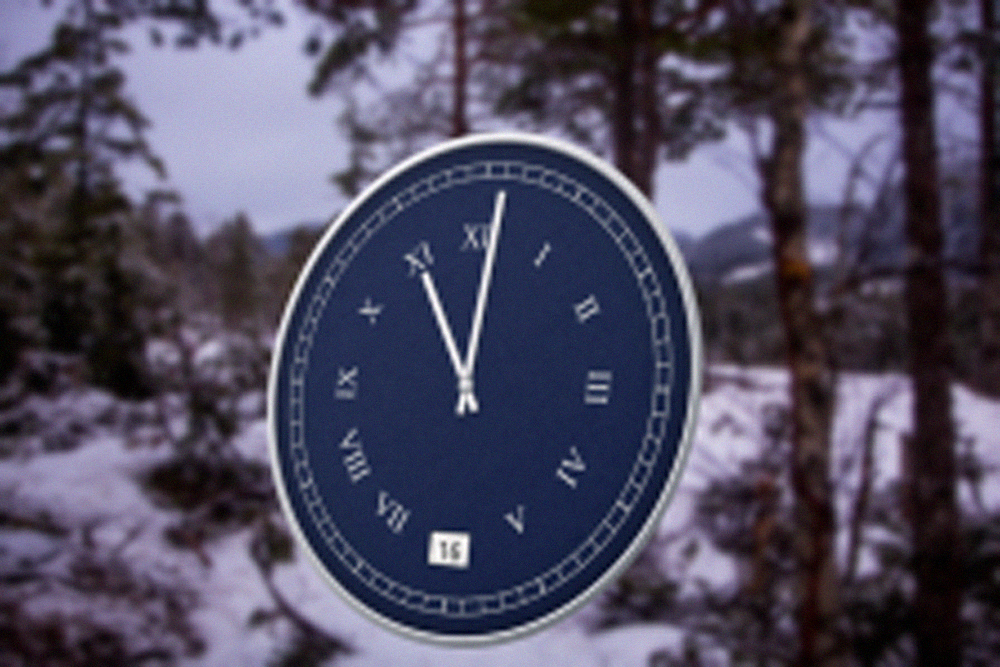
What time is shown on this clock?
11:01
